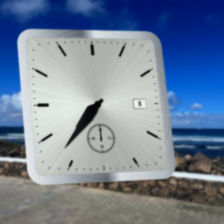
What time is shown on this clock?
7:37
